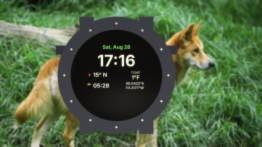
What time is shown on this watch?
17:16
